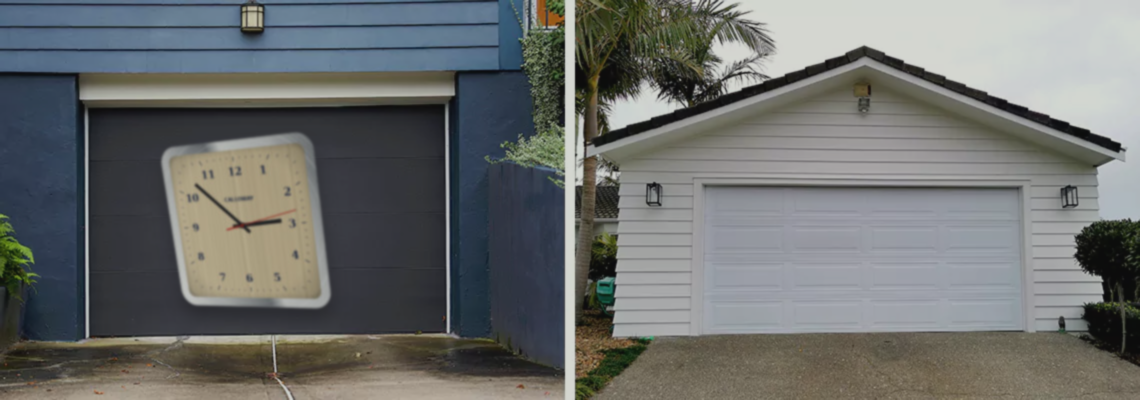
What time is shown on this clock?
2:52:13
